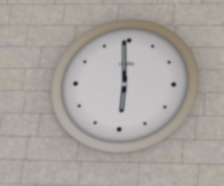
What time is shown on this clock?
5:59
